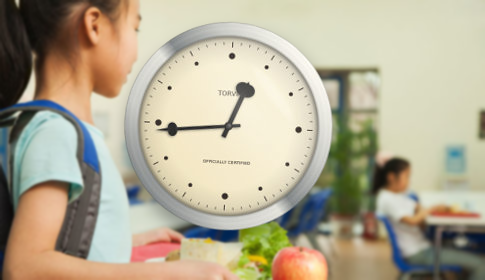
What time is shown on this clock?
12:44
